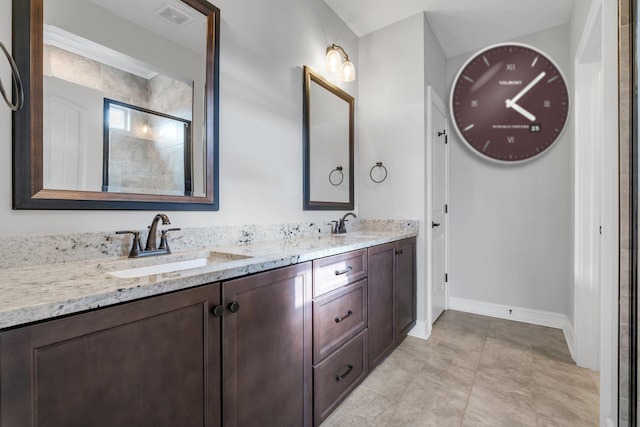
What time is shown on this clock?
4:08
